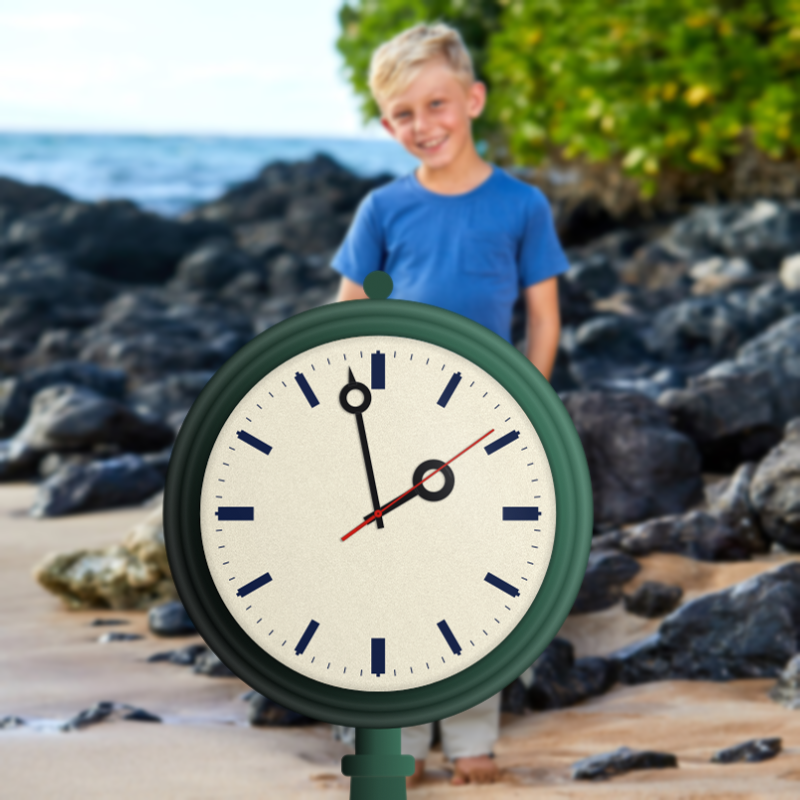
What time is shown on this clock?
1:58:09
